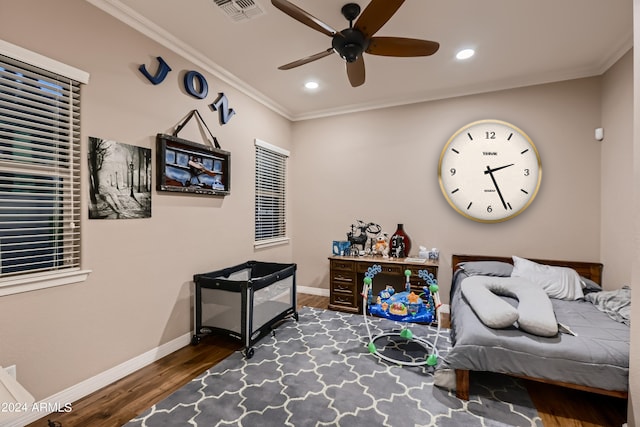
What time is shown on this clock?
2:26
